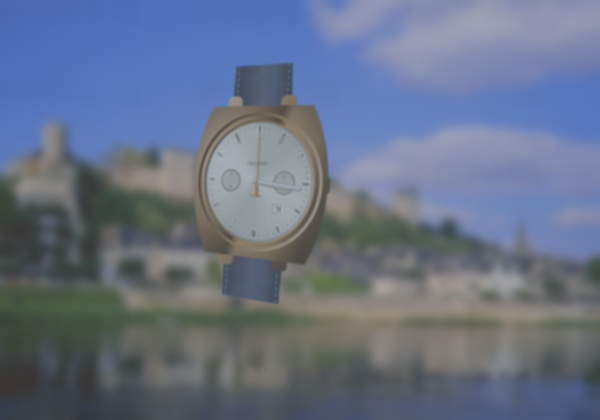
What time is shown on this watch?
3:16
